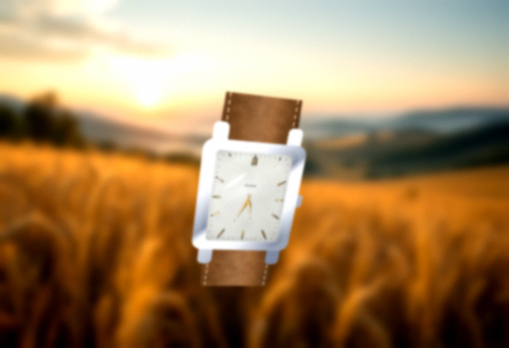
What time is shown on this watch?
5:34
